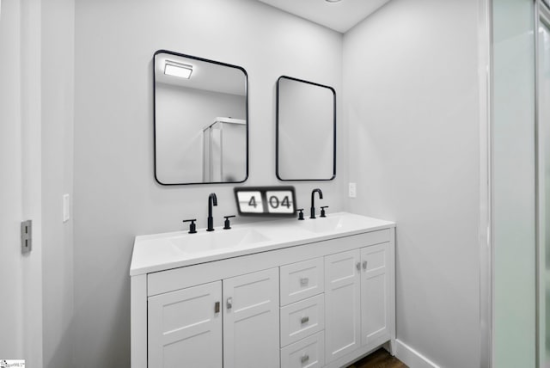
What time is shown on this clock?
4:04
